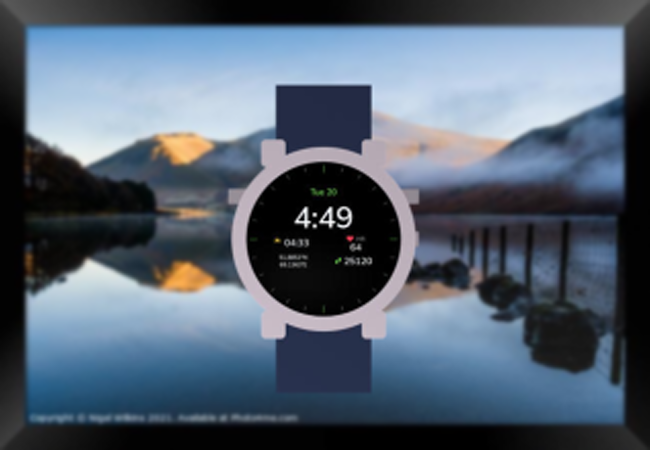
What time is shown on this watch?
4:49
